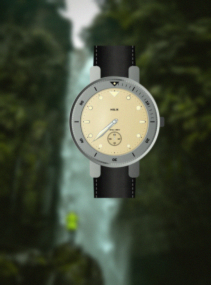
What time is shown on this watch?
7:38
